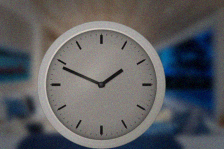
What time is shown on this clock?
1:49
